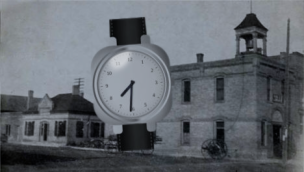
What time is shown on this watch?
7:31
